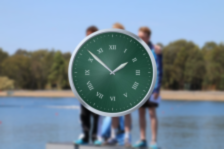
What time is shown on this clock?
1:52
